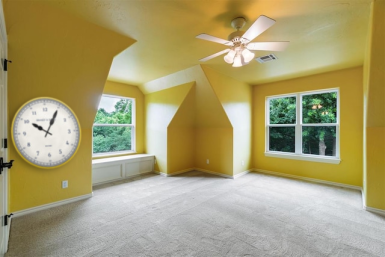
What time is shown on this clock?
10:05
